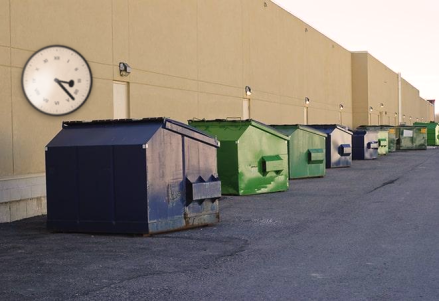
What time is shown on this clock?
3:23
